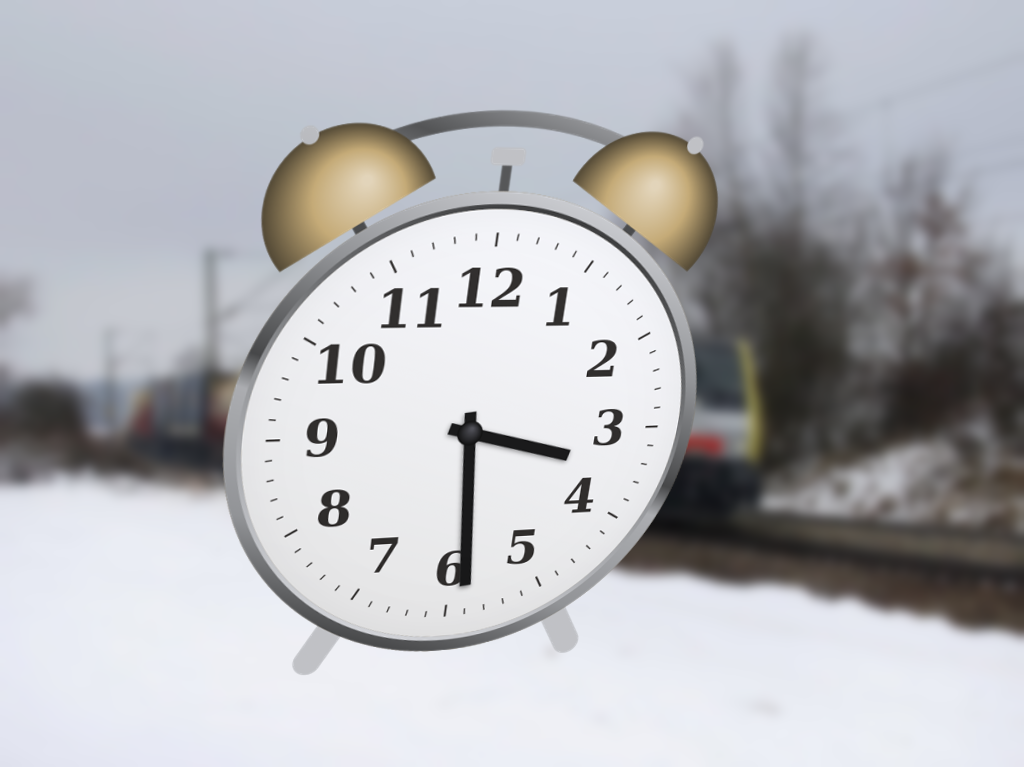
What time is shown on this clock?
3:29
